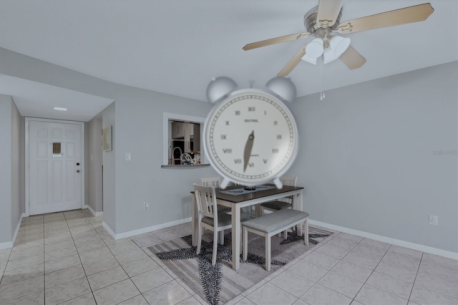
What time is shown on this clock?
6:32
